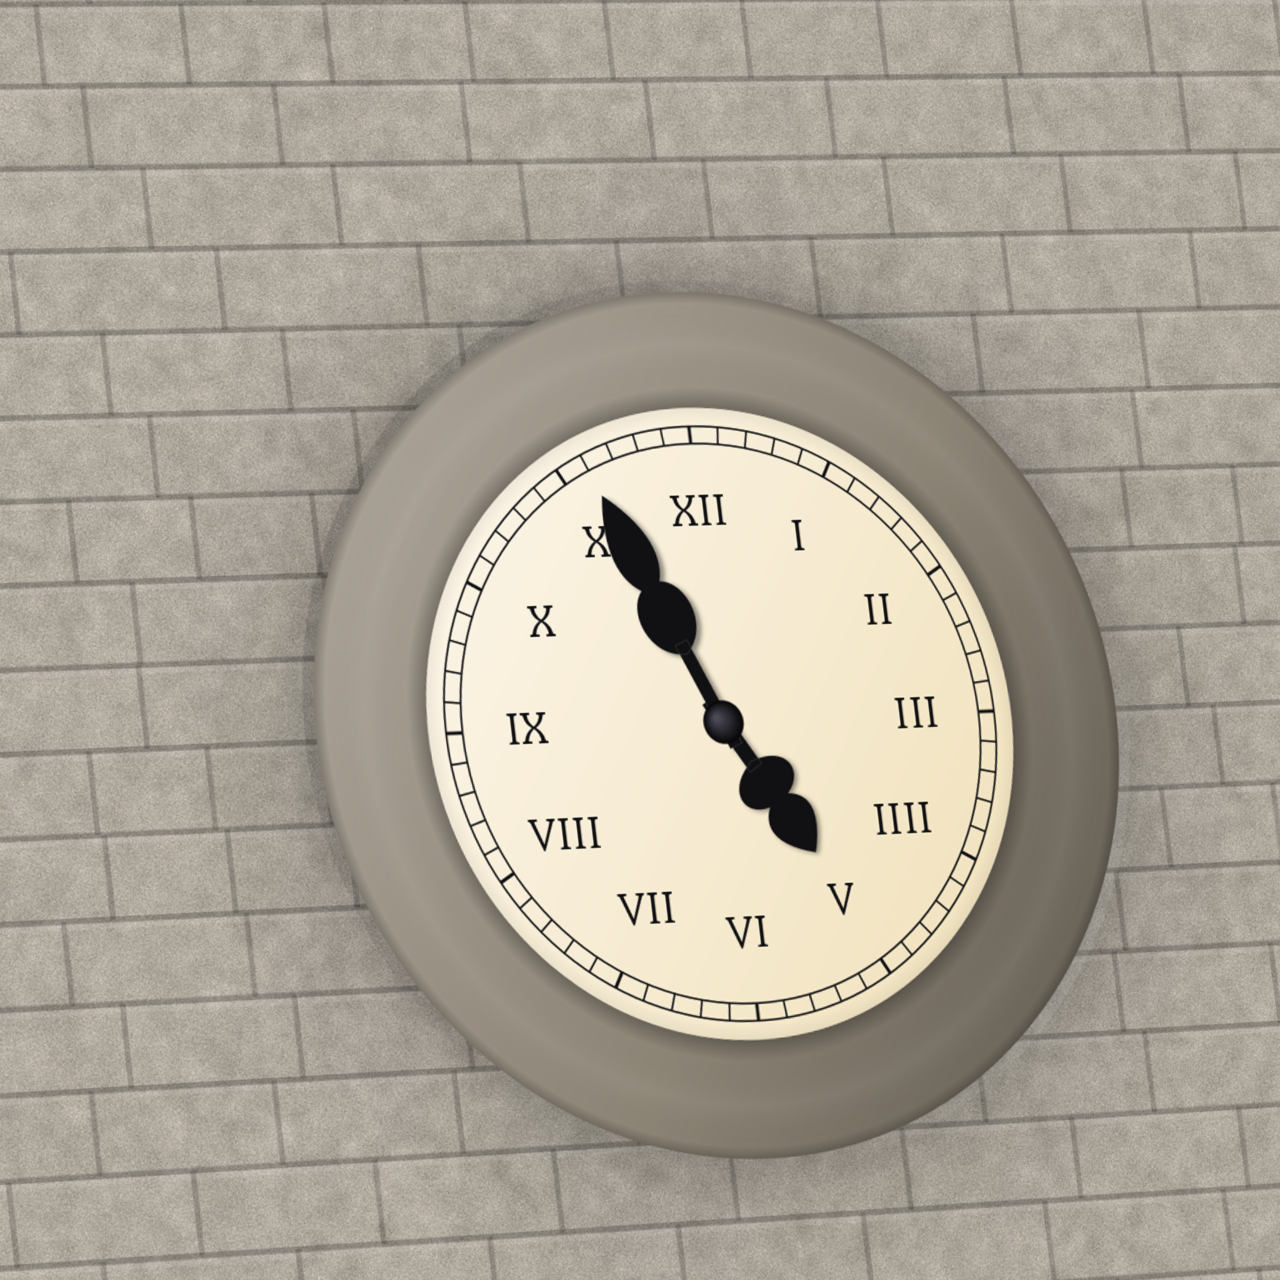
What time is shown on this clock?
4:56
